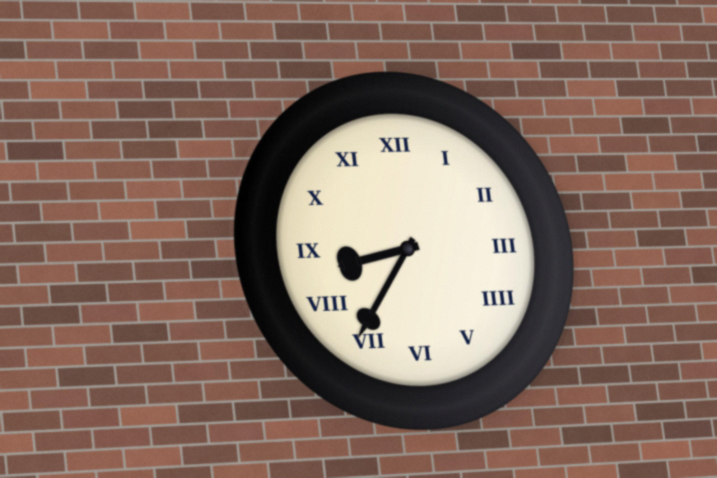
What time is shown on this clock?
8:36
